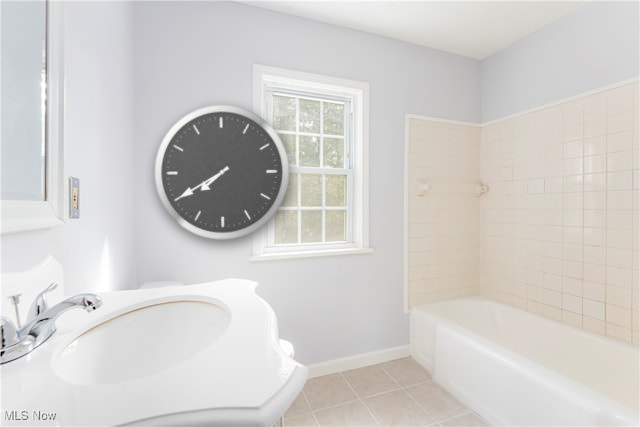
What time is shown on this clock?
7:40
